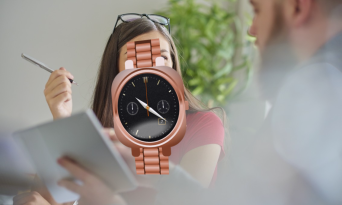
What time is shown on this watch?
10:21
